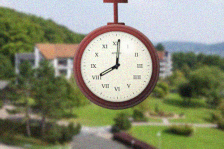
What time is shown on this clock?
8:01
